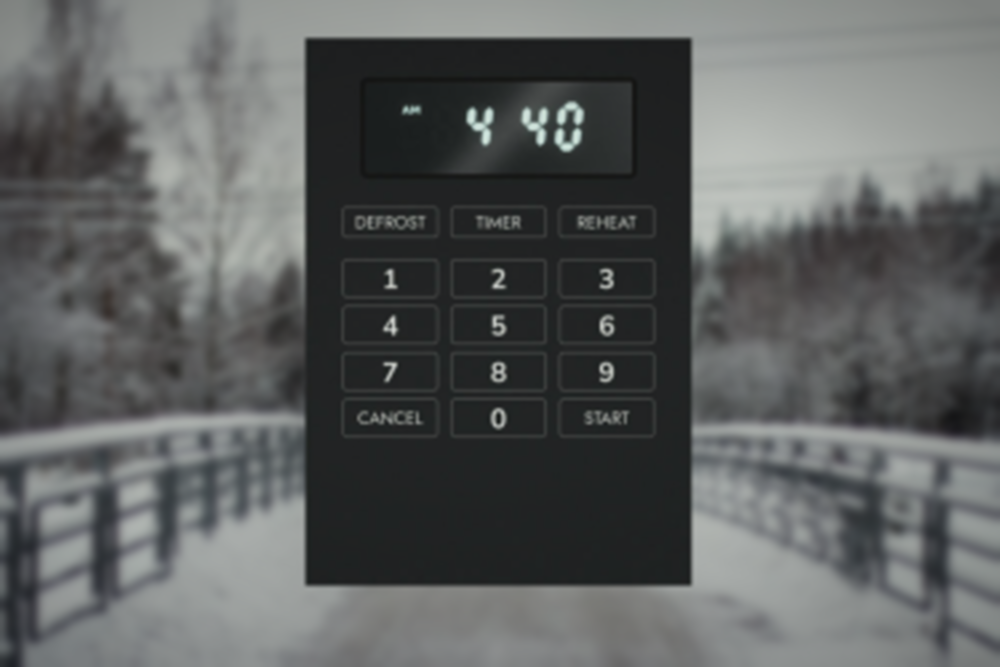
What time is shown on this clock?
4:40
